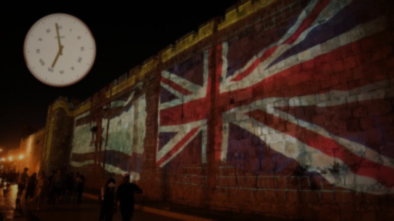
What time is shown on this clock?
6:59
